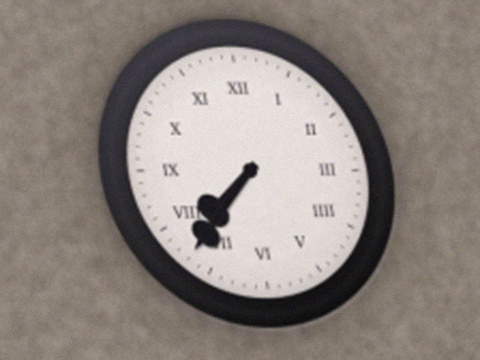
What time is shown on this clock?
7:37
